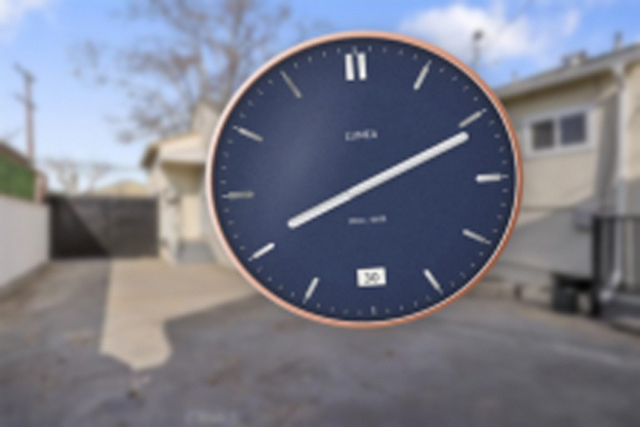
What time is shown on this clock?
8:11
